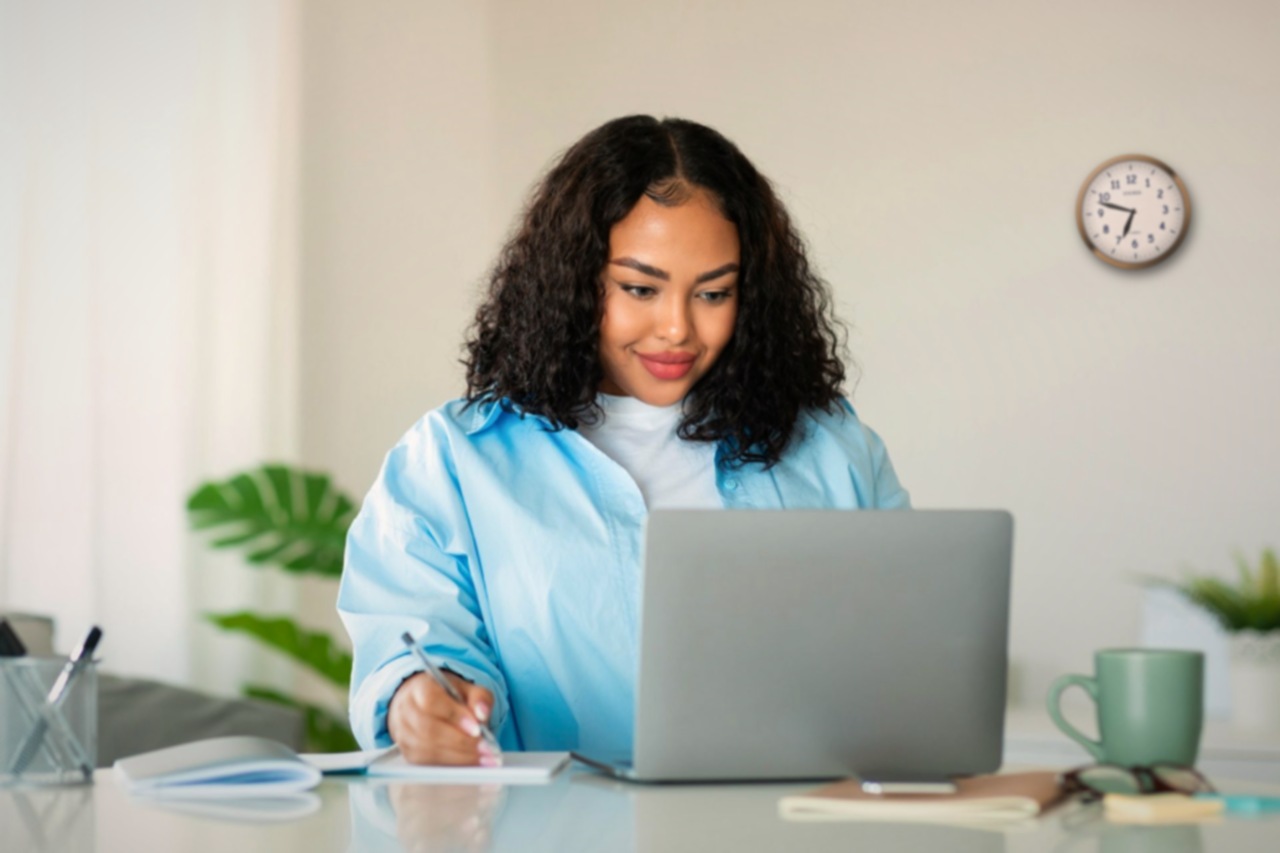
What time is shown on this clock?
6:48
